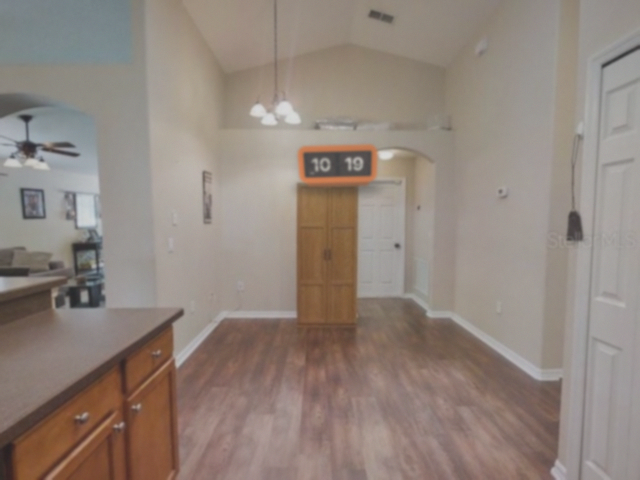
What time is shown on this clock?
10:19
